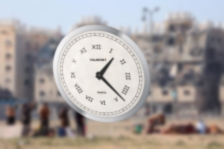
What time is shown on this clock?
1:23
